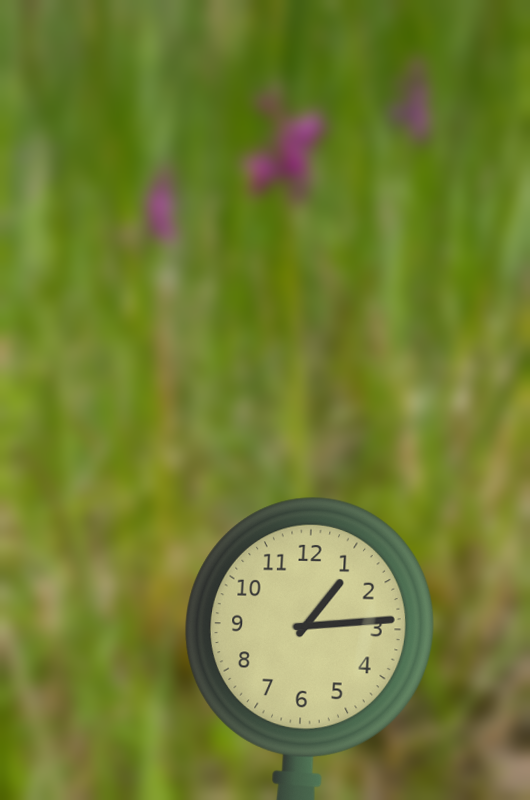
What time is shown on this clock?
1:14
